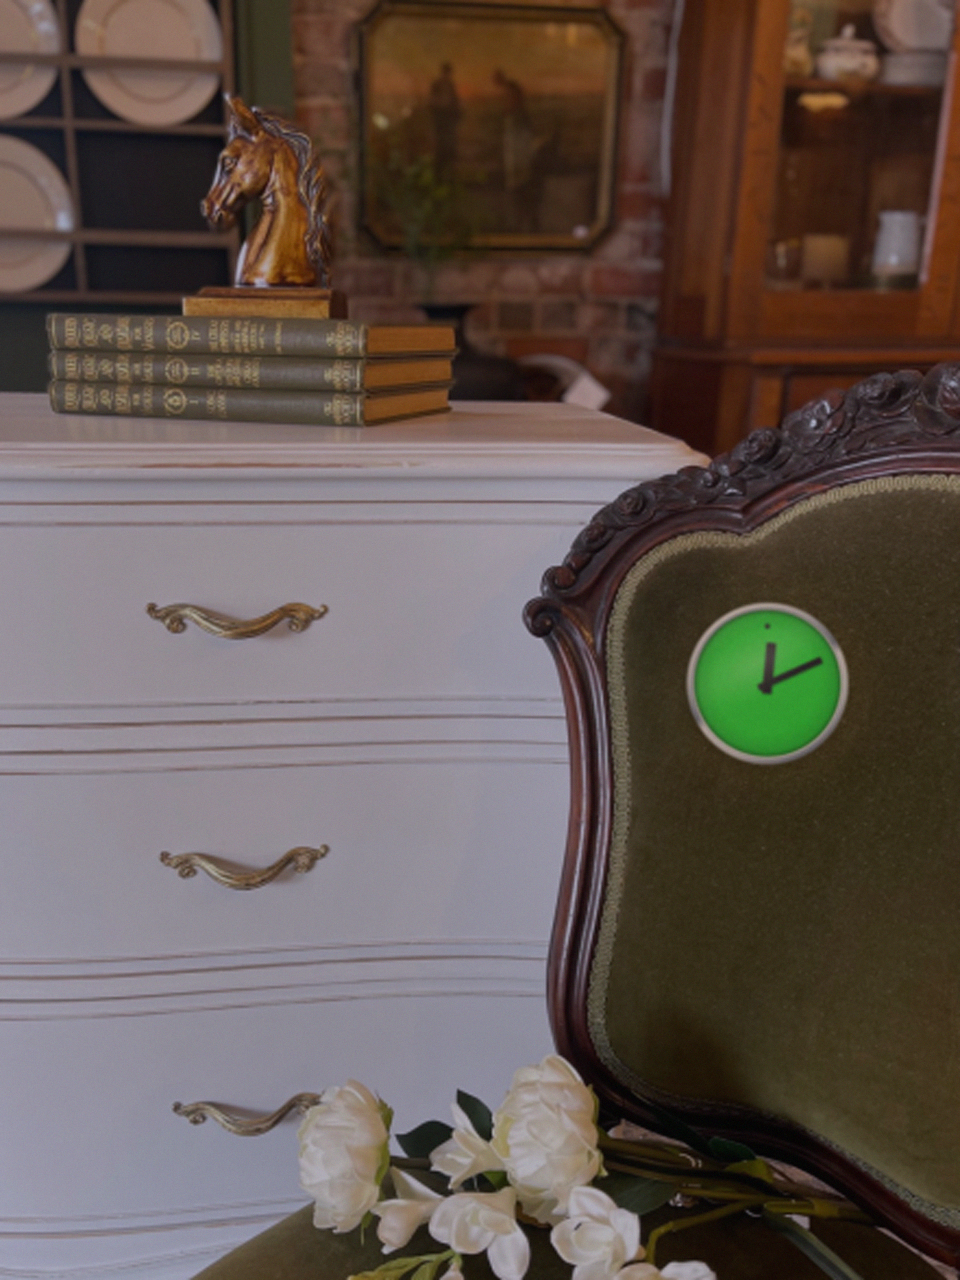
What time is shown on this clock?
12:11
